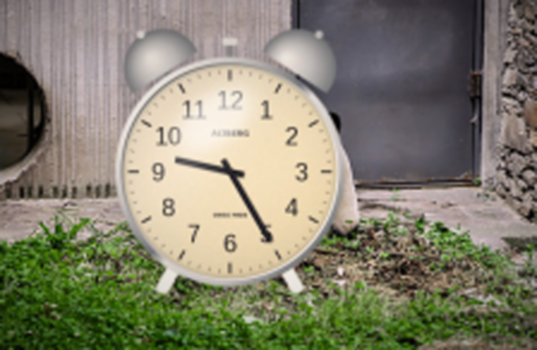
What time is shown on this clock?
9:25
